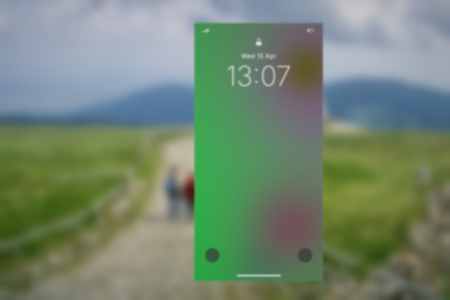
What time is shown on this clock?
13:07
